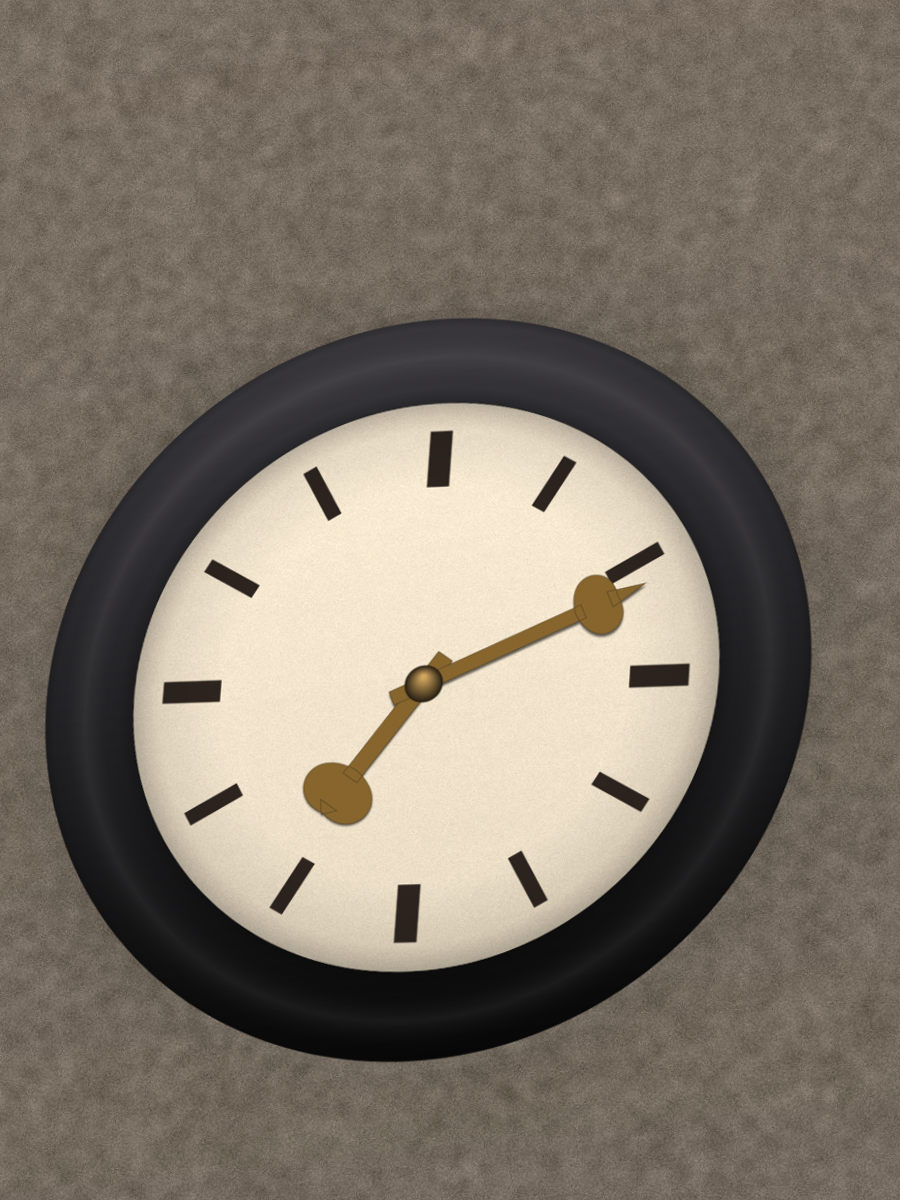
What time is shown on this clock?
7:11
